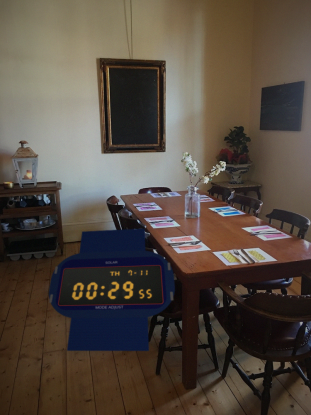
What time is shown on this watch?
0:29:55
